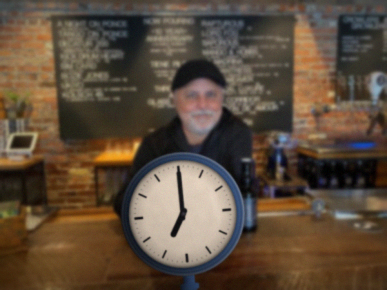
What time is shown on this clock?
7:00
